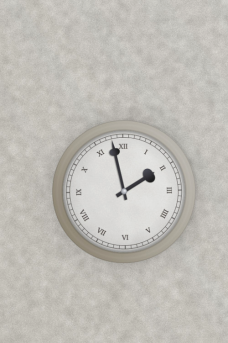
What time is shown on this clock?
1:58
